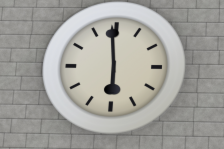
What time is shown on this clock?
5:59
